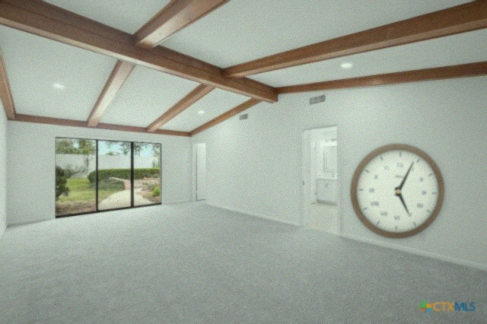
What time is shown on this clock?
5:04
